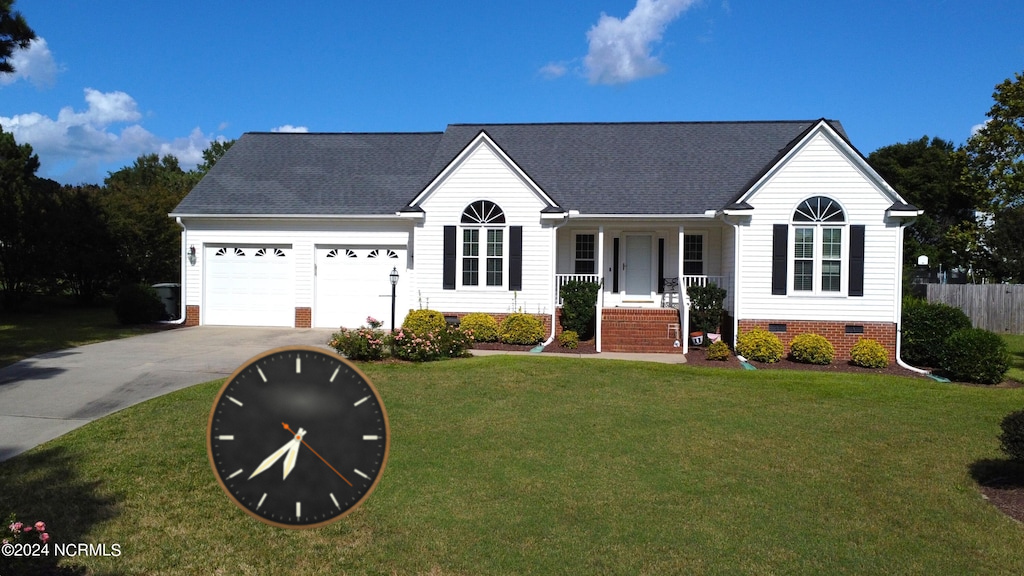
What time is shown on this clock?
6:38:22
